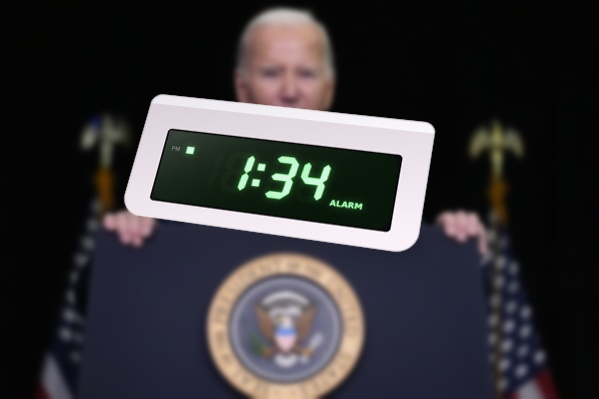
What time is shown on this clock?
1:34
